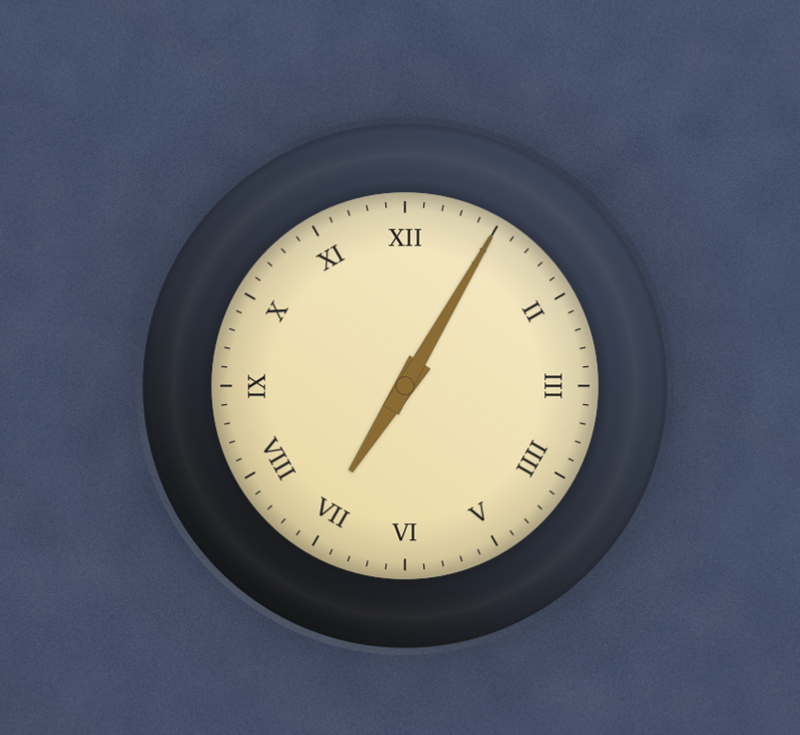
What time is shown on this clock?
7:05
